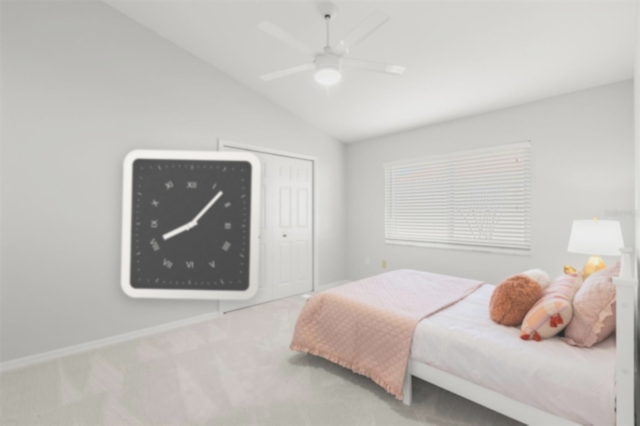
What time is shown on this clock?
8:07
